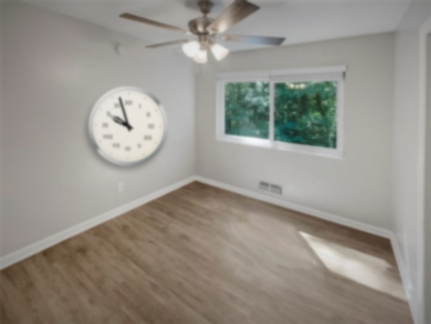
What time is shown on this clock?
9:57
